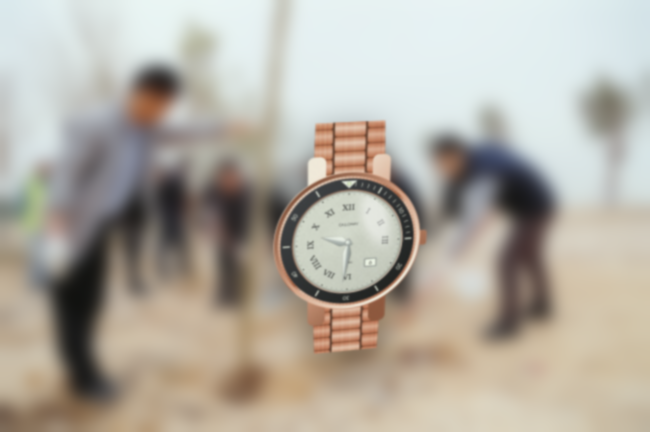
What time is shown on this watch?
9:31
